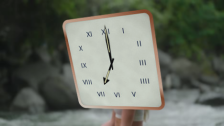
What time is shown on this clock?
7:00
